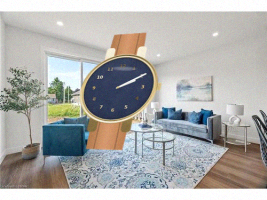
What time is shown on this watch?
2:10
